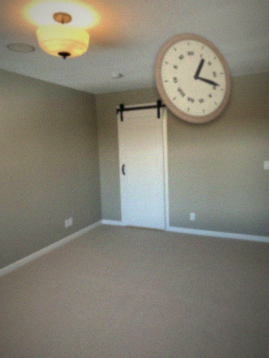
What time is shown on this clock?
1:19
